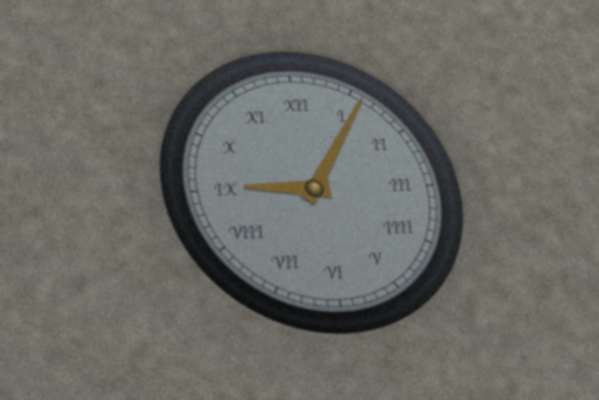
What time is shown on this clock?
9:06
